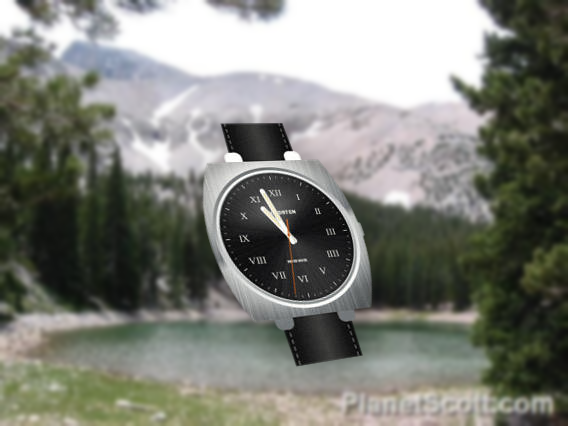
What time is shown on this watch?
10:57:32
